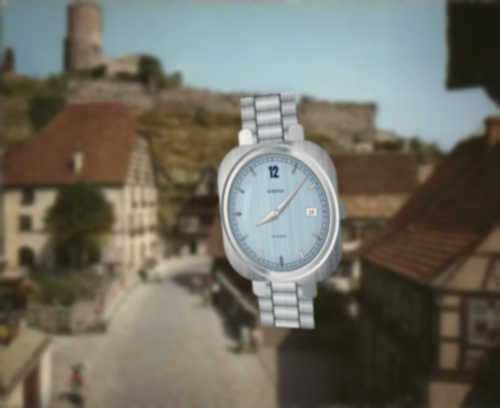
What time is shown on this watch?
8:08
